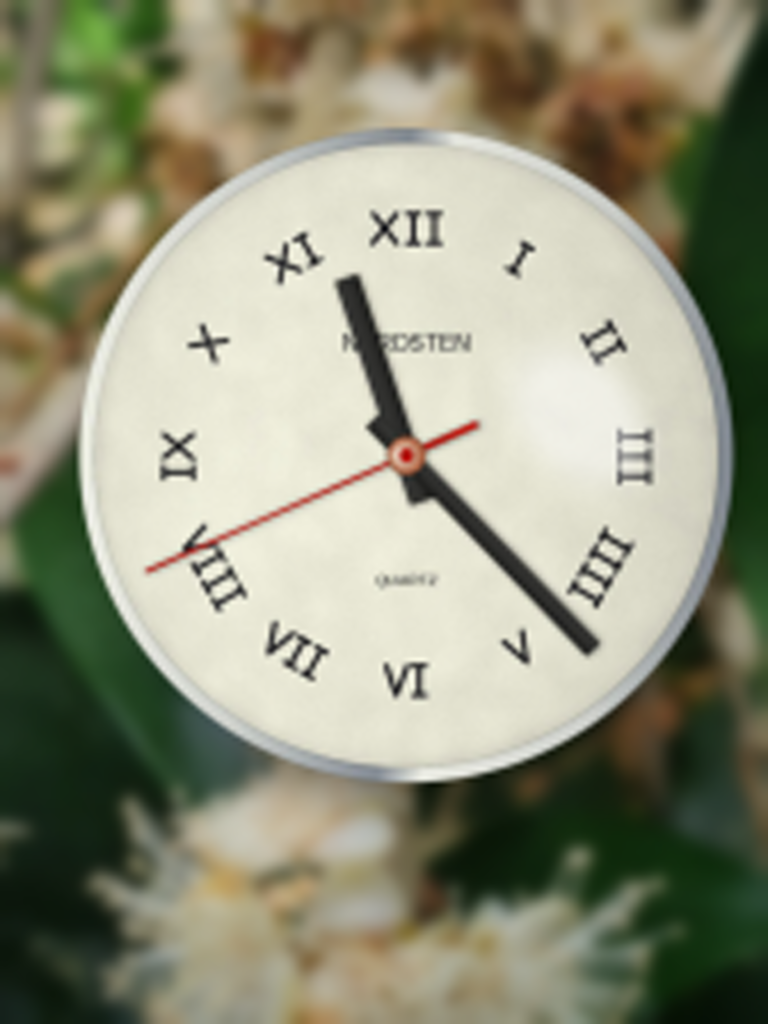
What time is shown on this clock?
11:22:41
